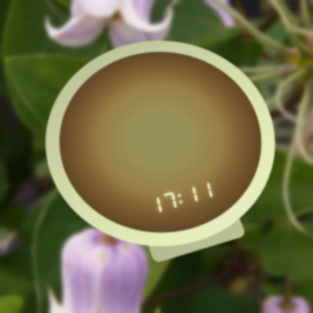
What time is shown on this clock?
17:11
